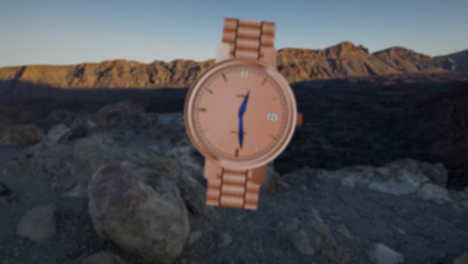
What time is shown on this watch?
12:29
